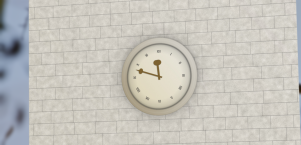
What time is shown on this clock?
11:48
